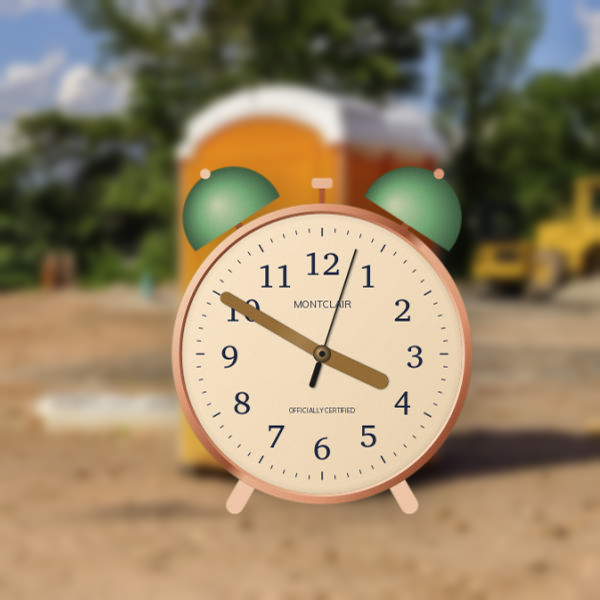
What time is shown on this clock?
3:50:03
